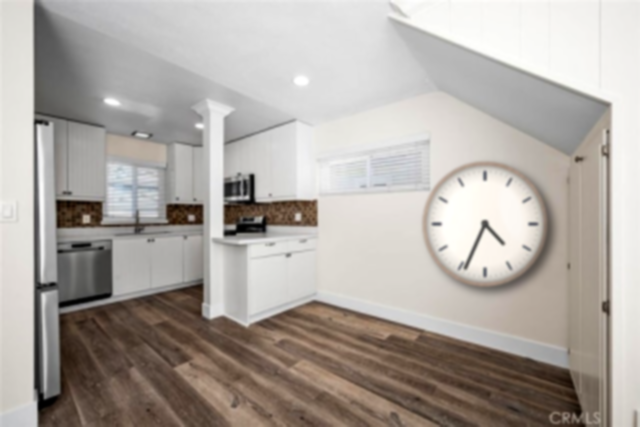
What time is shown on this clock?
4:34
